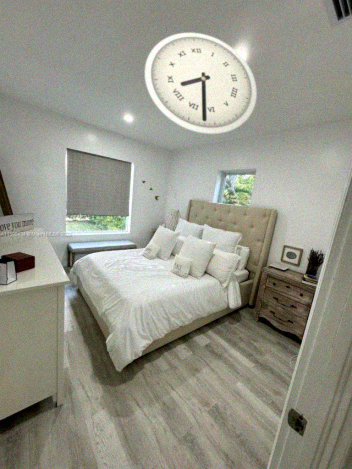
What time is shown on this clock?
8:32
